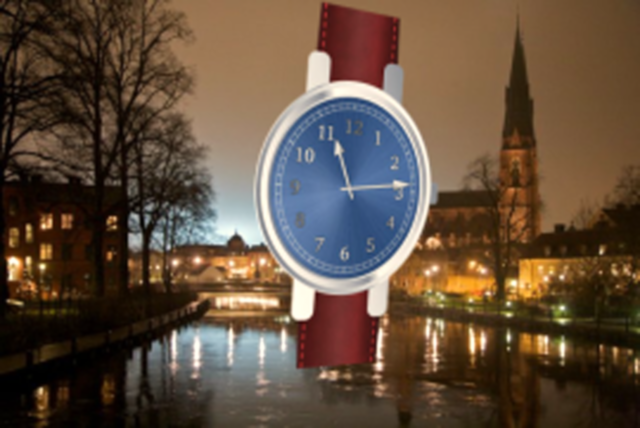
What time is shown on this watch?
11:14
